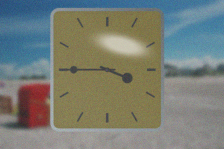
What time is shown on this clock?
3:45
